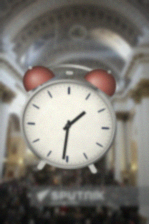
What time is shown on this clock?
1:31
